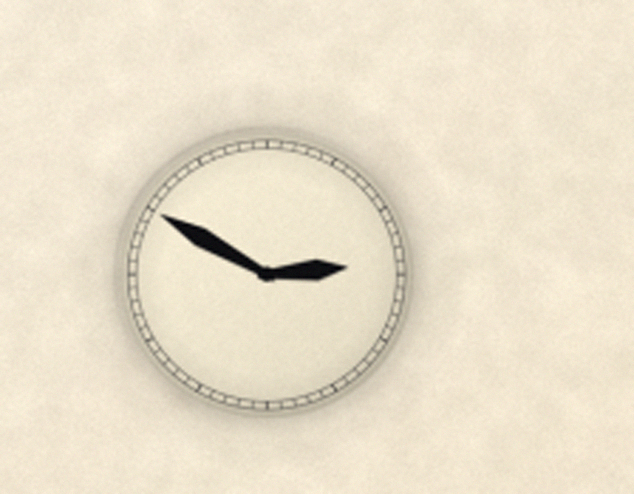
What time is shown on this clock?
2:50
